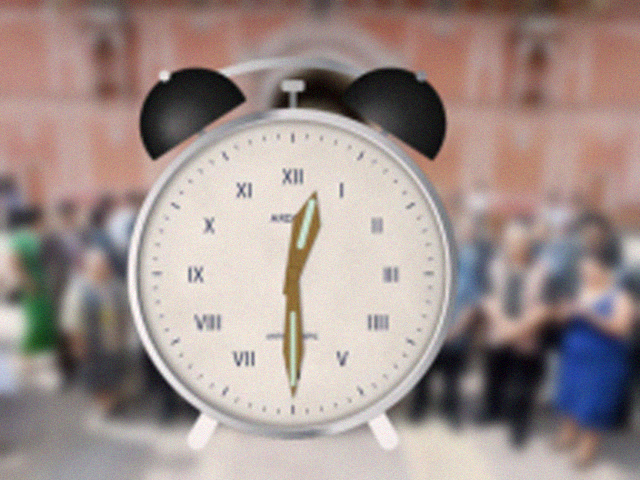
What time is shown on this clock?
12:30
